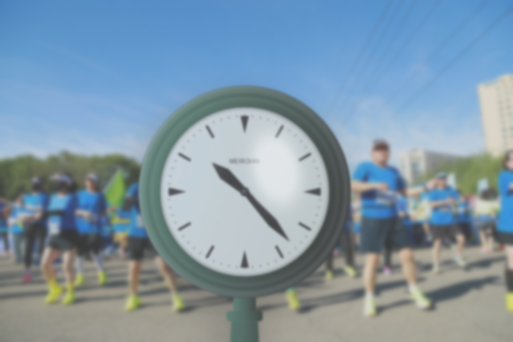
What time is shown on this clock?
10:23
